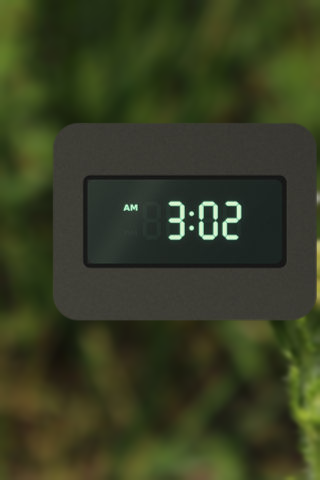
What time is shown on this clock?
3:02
